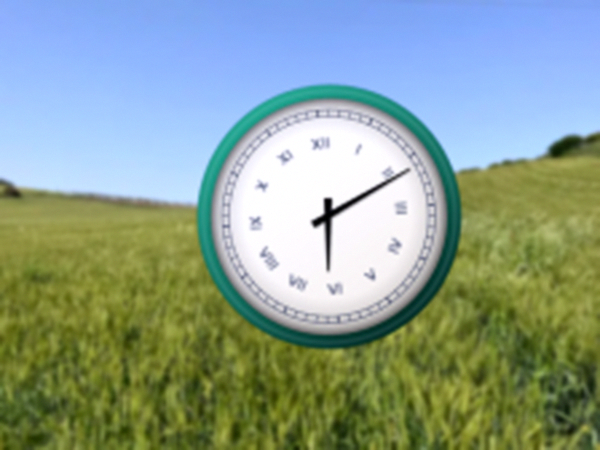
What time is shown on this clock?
6:11
